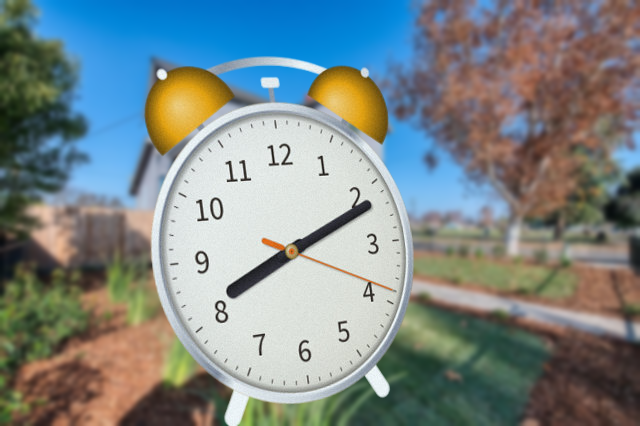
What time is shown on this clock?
8:11:19
